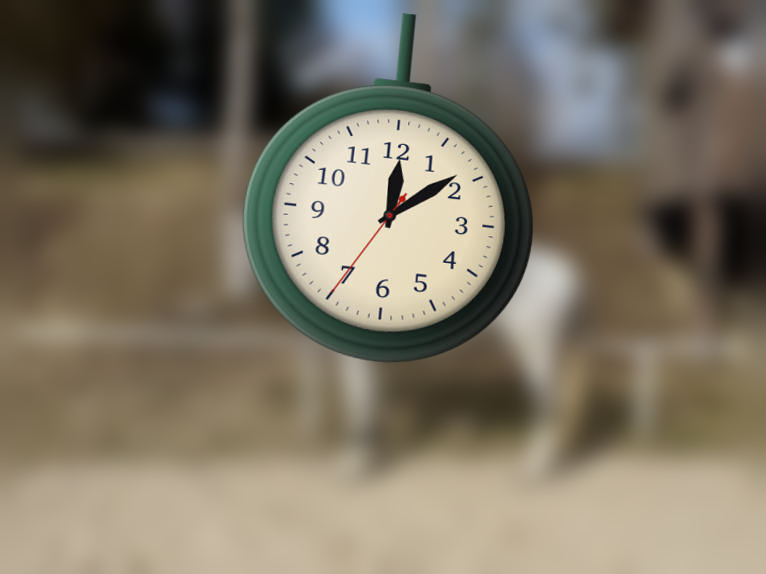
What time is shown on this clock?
12:08:35
